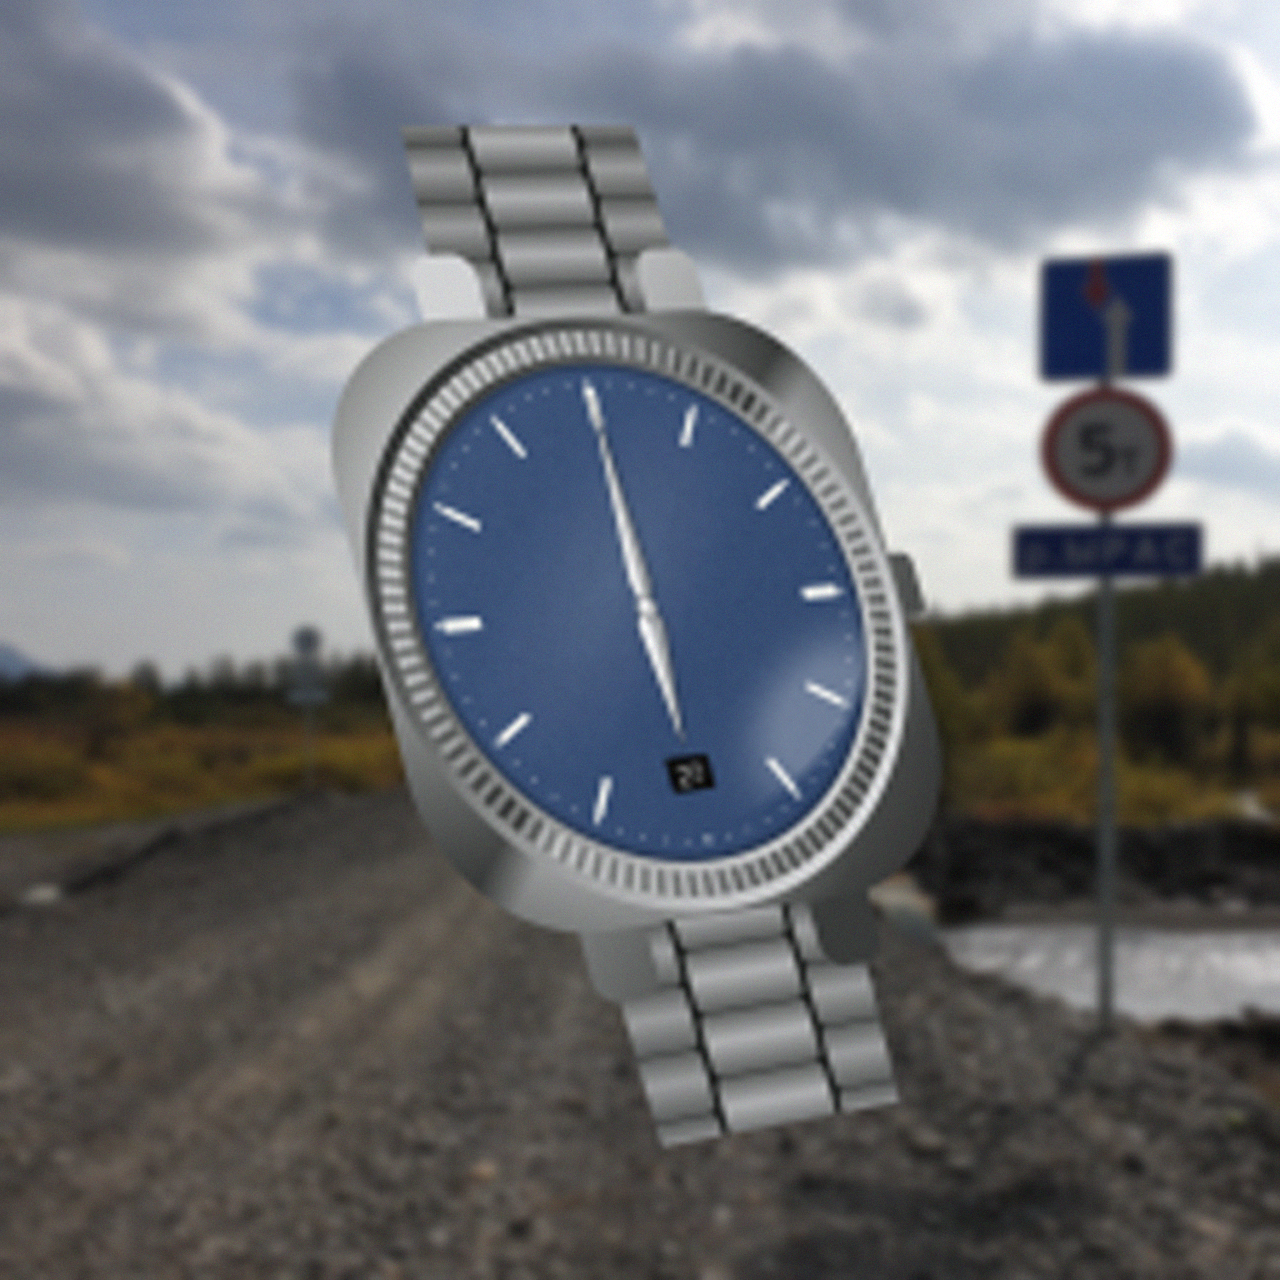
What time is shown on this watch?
6:00
